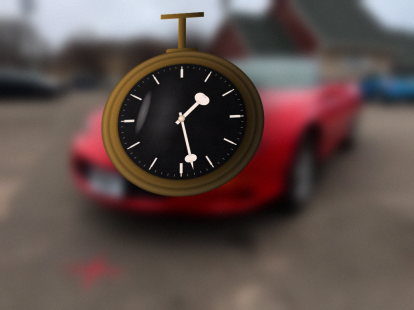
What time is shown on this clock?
1:28
